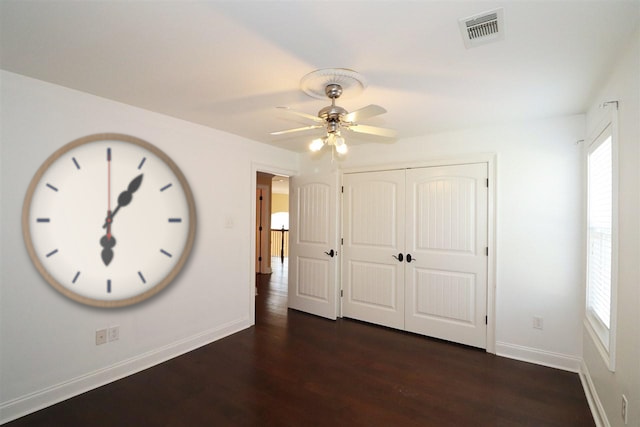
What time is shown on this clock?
6:06:00
